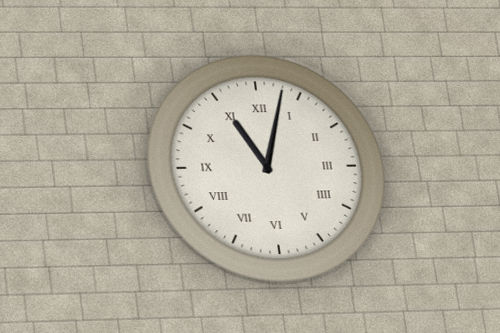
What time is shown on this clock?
11:03
